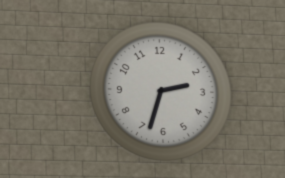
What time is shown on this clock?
2:33
